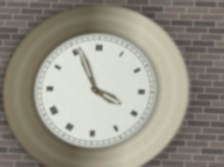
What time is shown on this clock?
3:56
